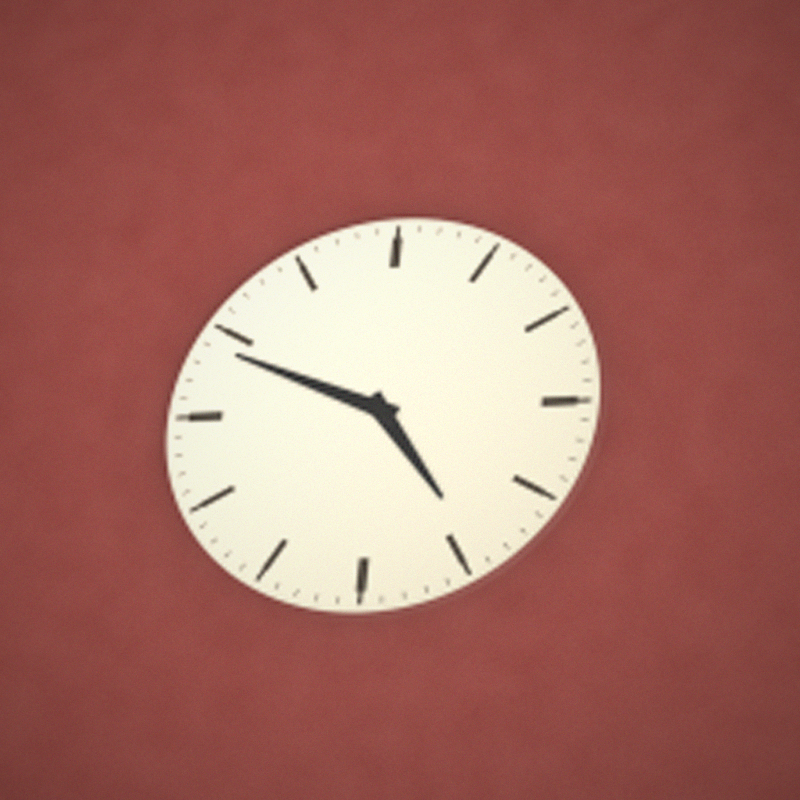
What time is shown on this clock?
4:49
